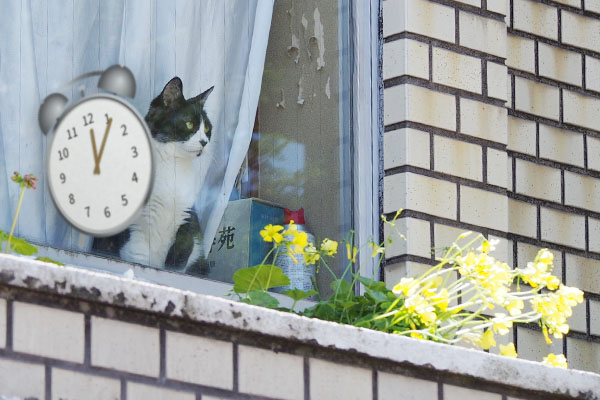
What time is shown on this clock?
12:06
